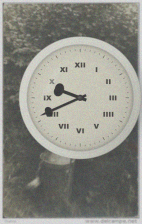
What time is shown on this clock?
9:41
